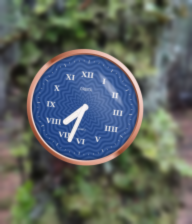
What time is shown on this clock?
7:33
